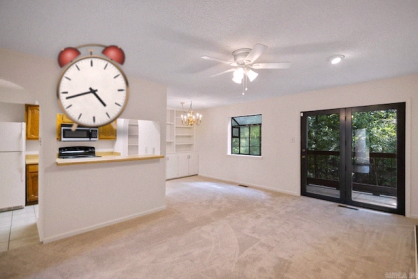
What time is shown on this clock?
4:43
